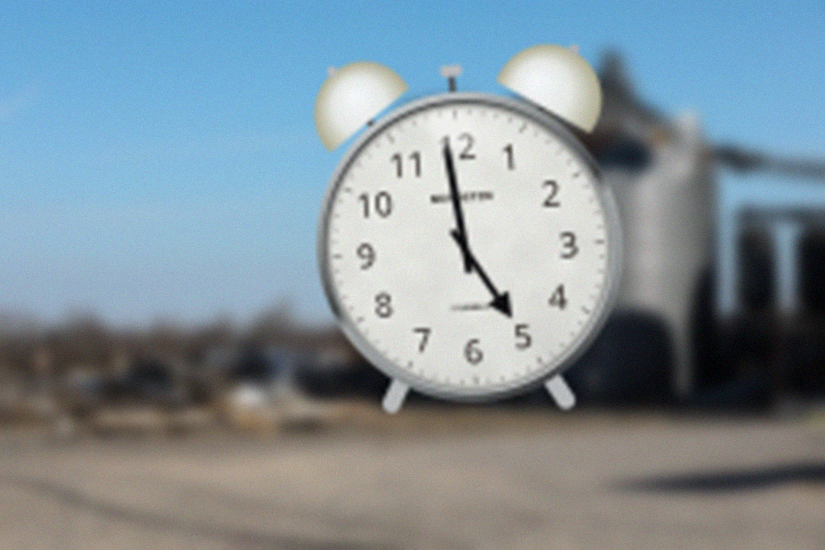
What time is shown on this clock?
4:59
